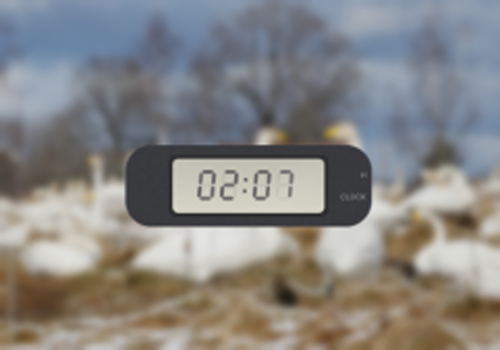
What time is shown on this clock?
2:07
